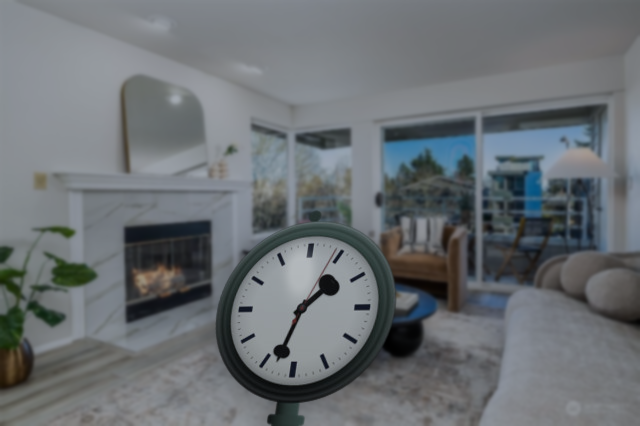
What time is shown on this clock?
1:33:04
